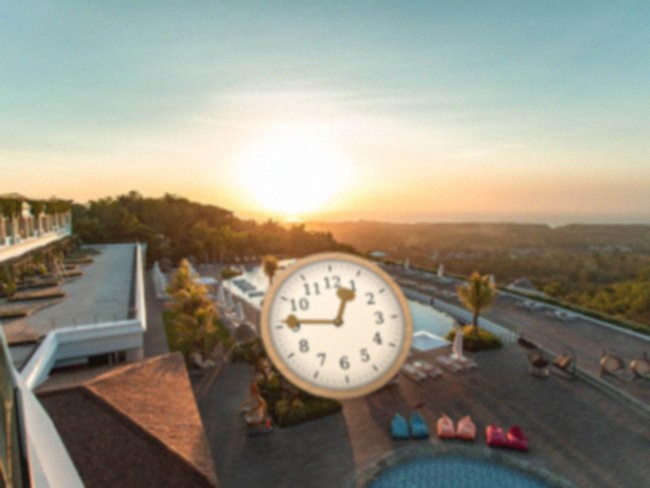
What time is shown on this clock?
12:46
